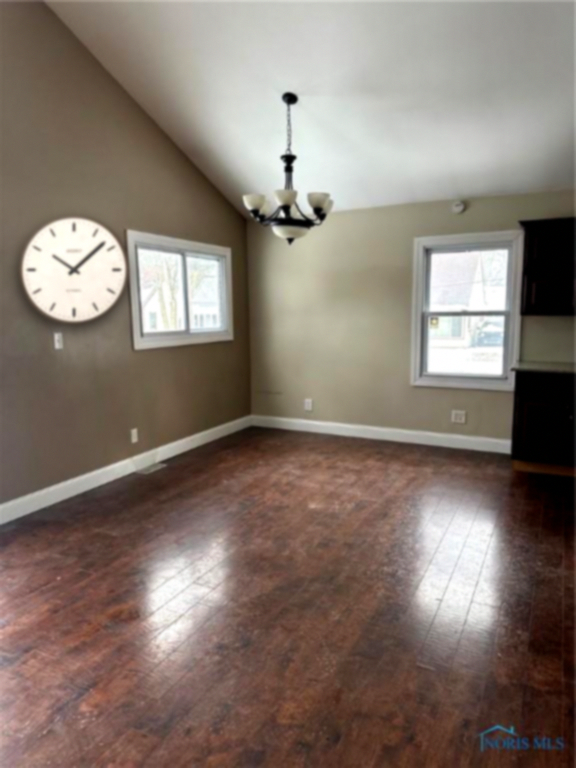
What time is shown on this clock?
10:08
